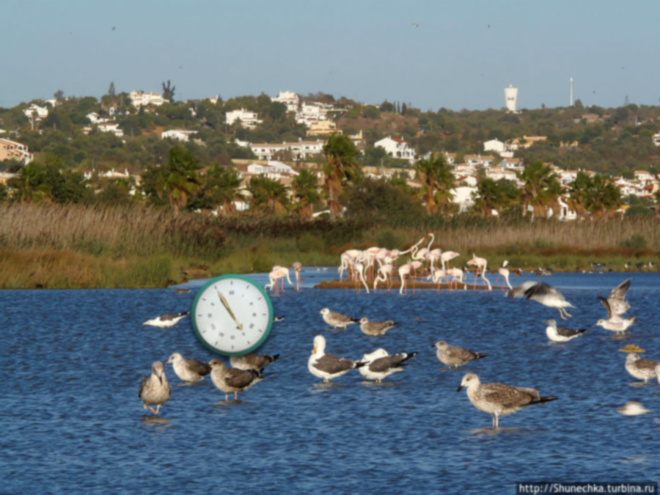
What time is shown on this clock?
4:55
